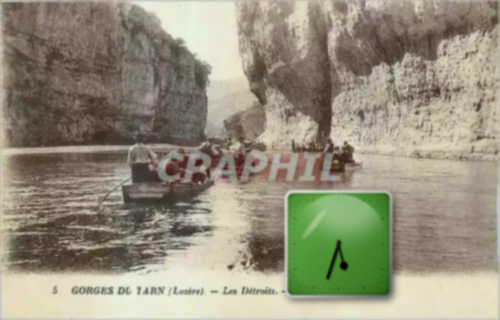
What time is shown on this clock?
5:33
